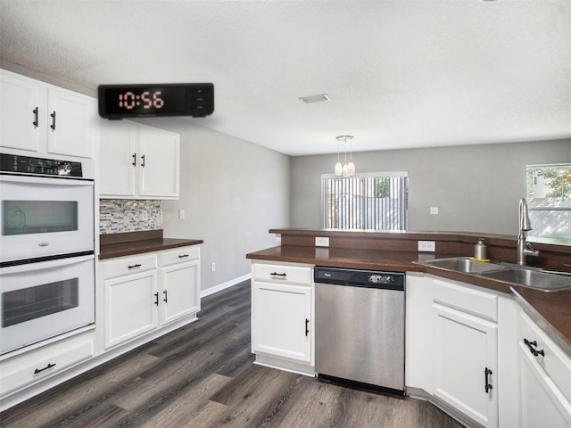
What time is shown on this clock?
10:56
